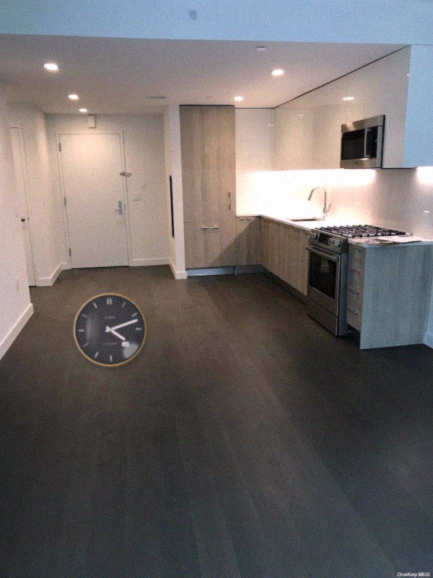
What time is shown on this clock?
4:12
